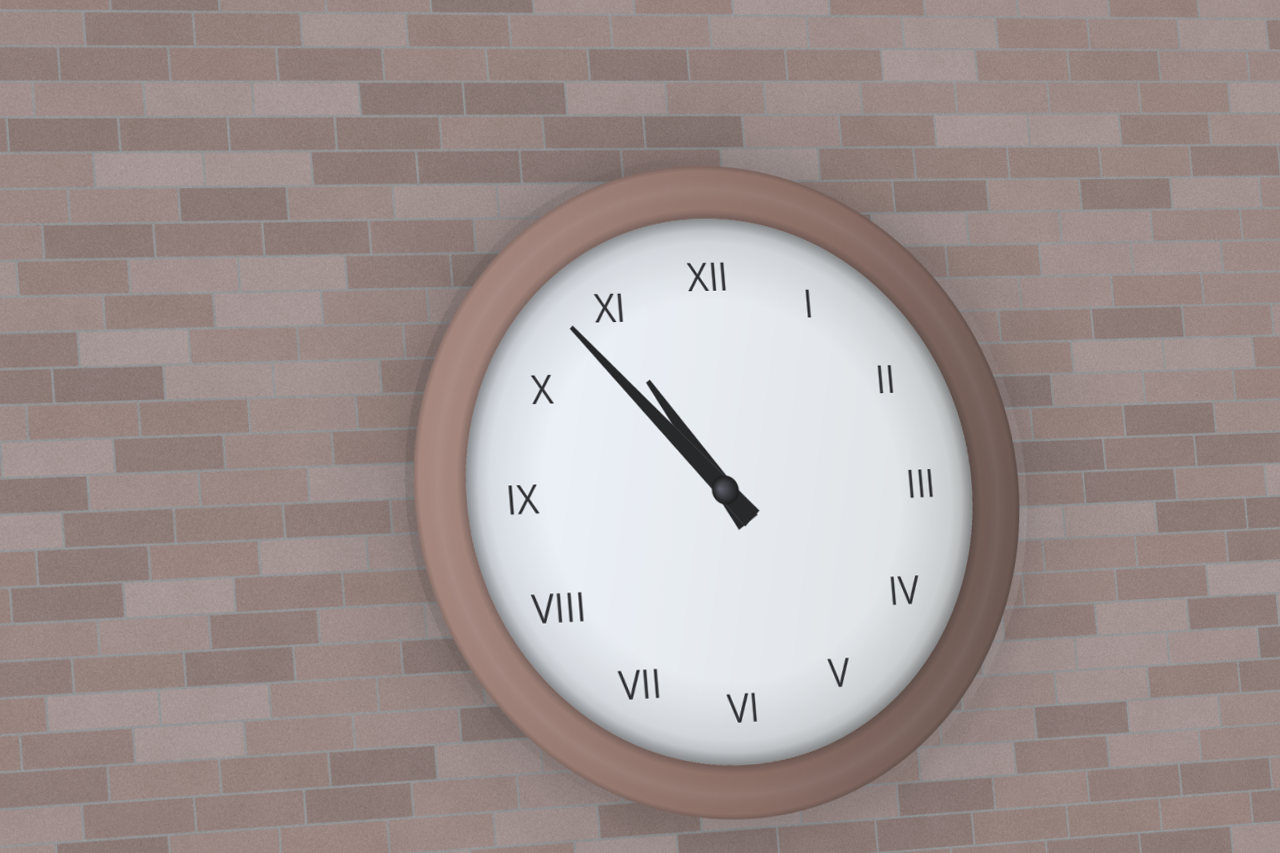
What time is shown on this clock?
10:53
